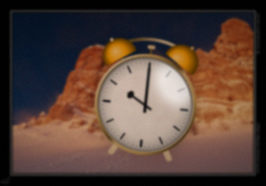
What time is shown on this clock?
10:00
